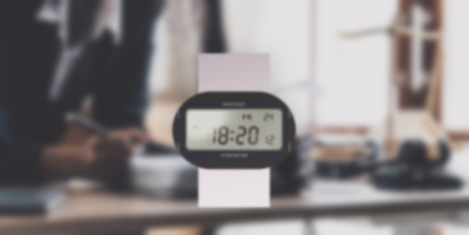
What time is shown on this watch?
18:20
